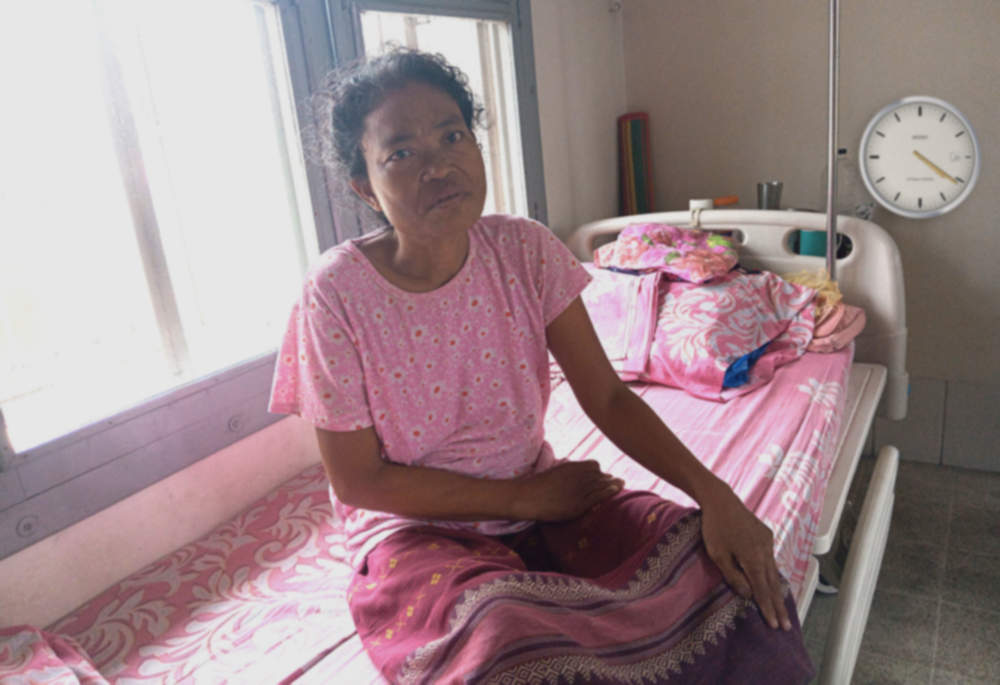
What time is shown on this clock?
4:21
